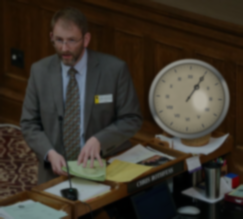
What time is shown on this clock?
1:05
